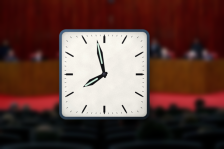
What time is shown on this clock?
7:58
